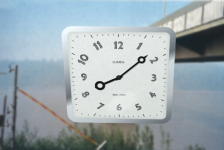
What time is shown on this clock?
8:08
